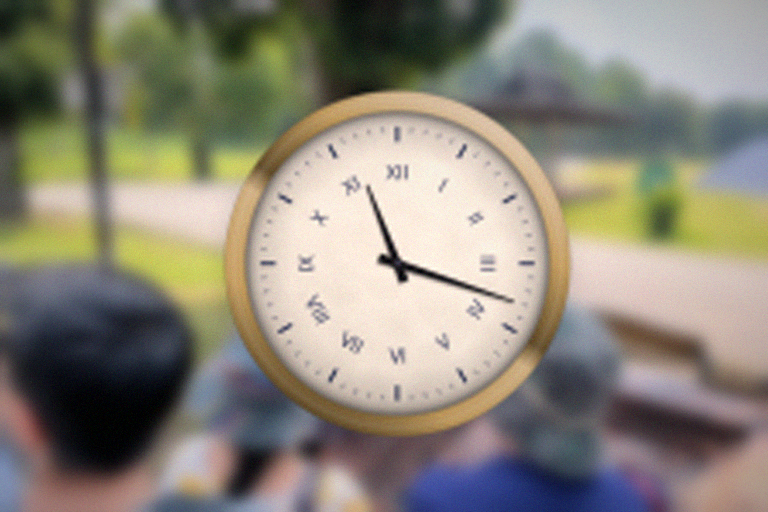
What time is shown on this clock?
11:18
